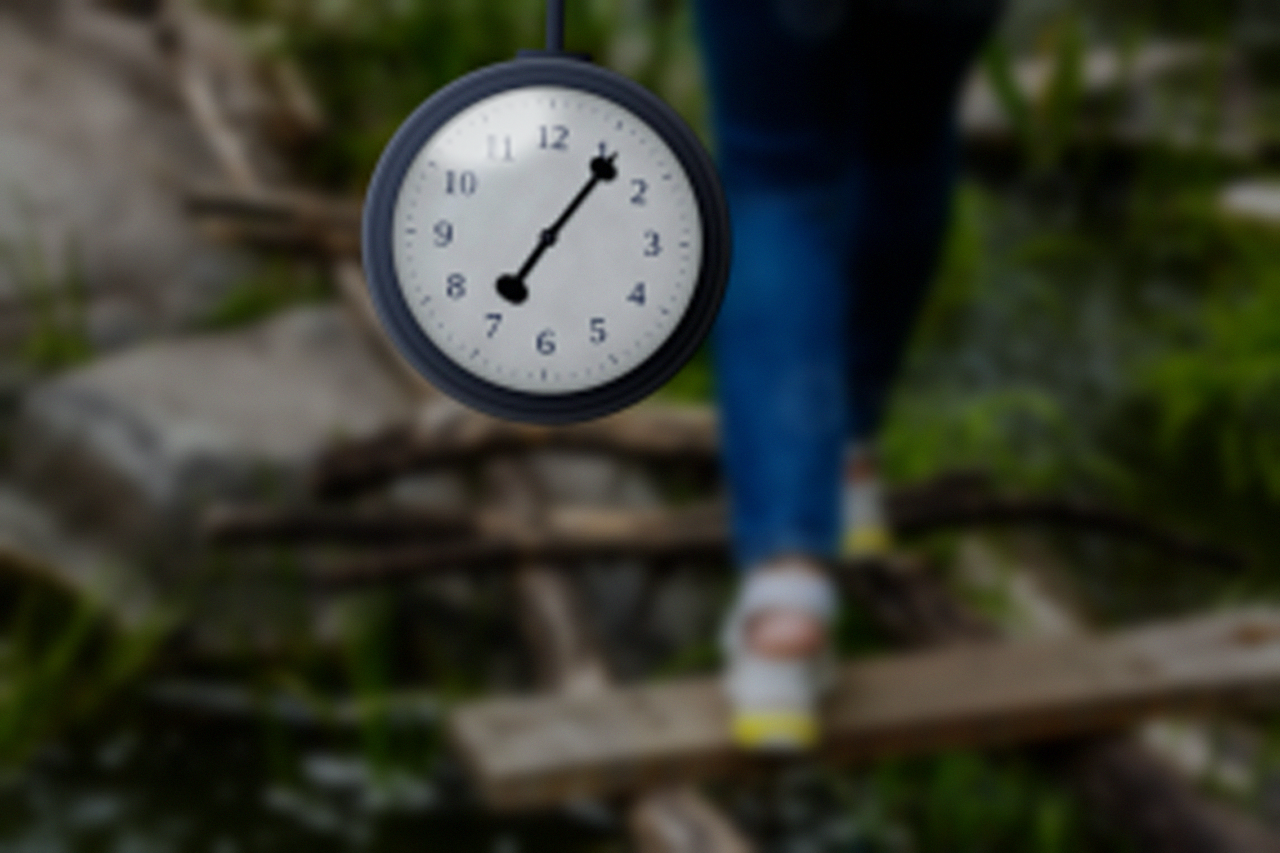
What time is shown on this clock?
7:06
